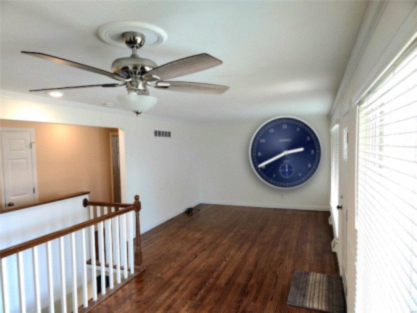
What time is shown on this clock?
2:41
